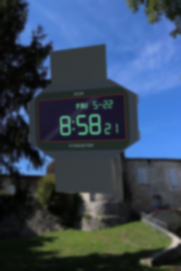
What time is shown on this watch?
8:58
